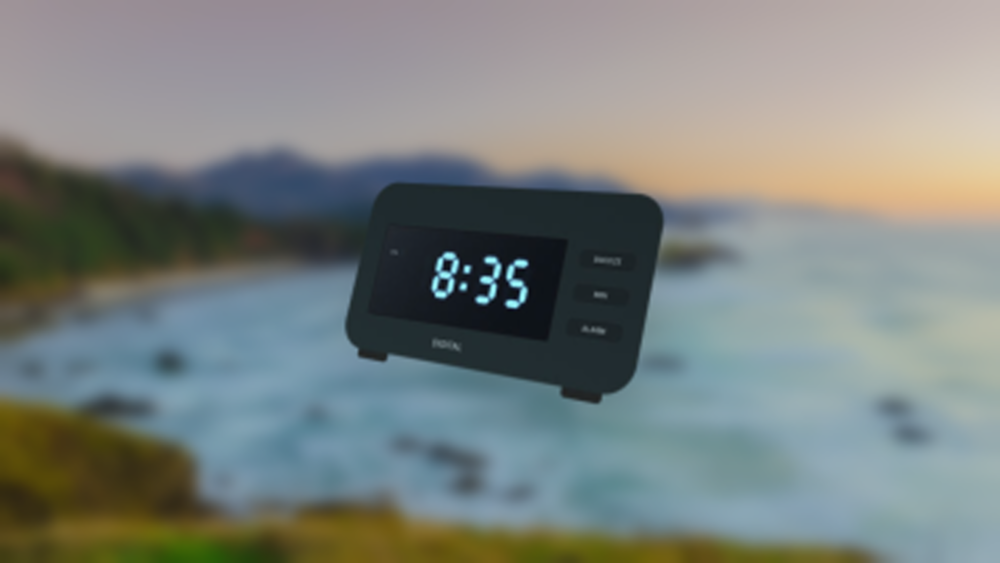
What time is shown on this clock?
8:35
